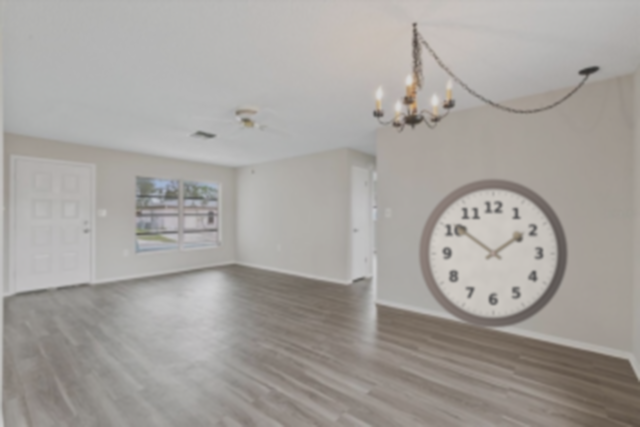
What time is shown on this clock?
1:51
